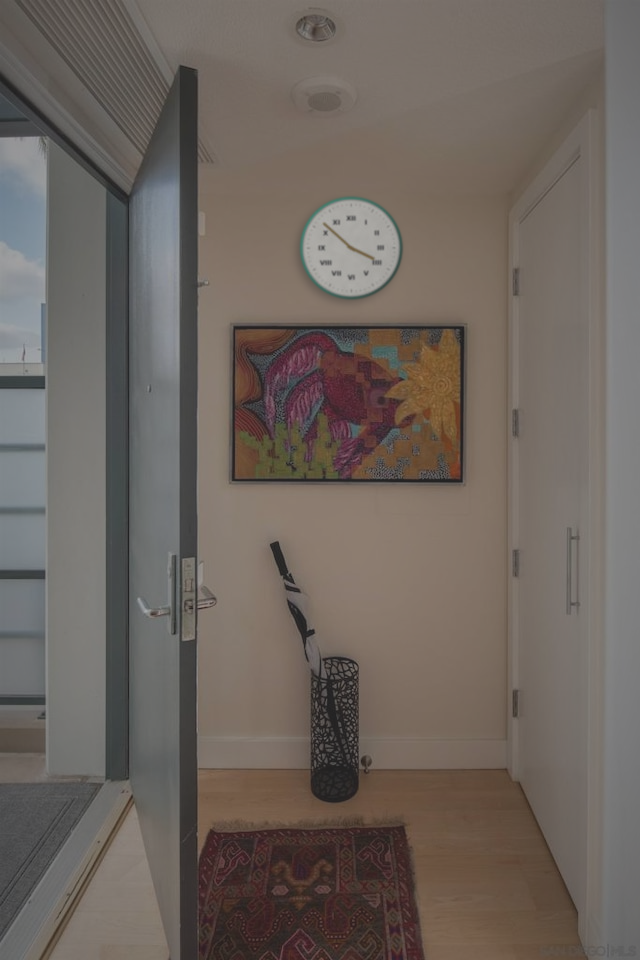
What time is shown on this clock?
3:52
